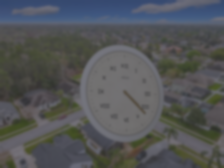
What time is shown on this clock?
4:22
